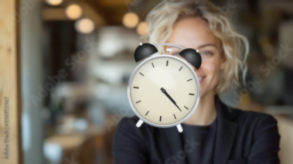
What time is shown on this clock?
4:22
